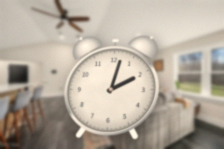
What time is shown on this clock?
2:02
